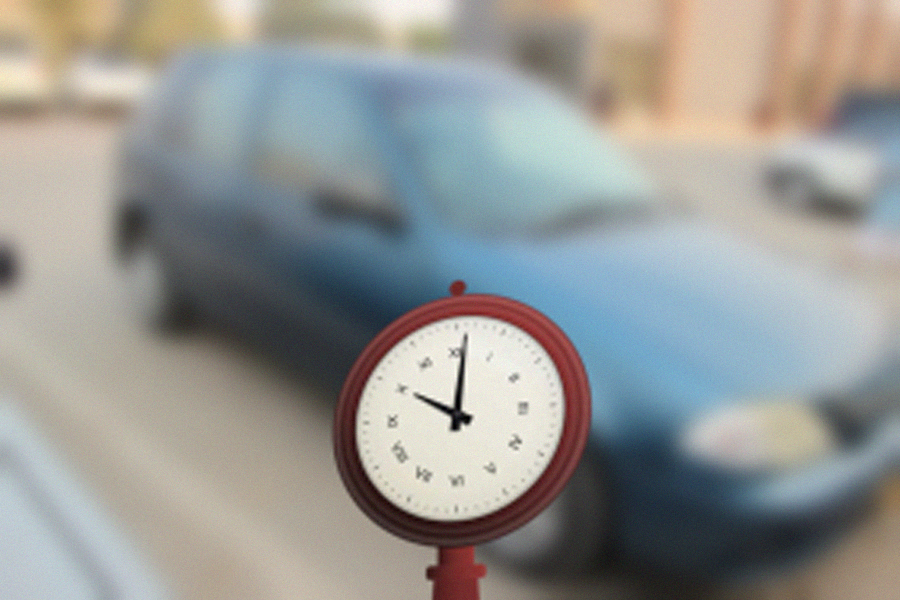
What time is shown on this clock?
10:01
